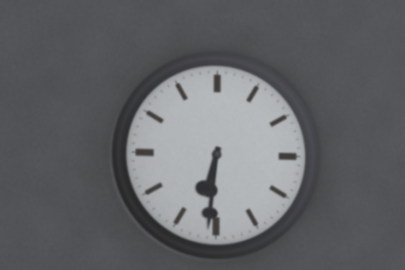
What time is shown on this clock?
6:31
